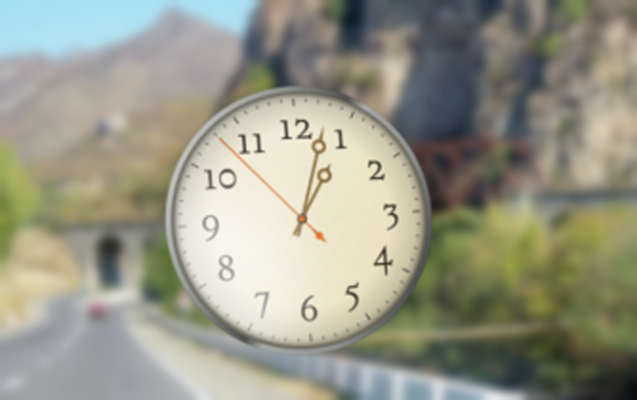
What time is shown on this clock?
1:02:53
